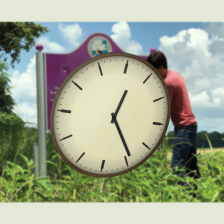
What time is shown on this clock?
12:24
